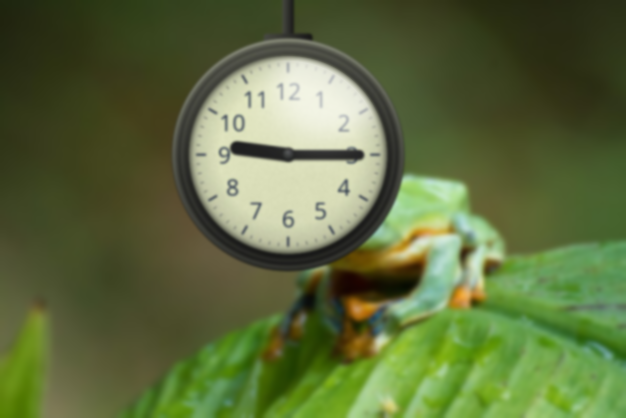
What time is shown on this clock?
9:15
